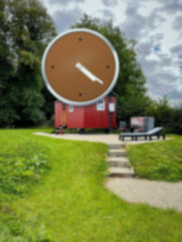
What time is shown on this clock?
4:21
